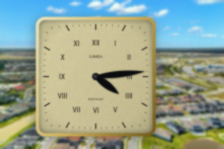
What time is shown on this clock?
4:14
